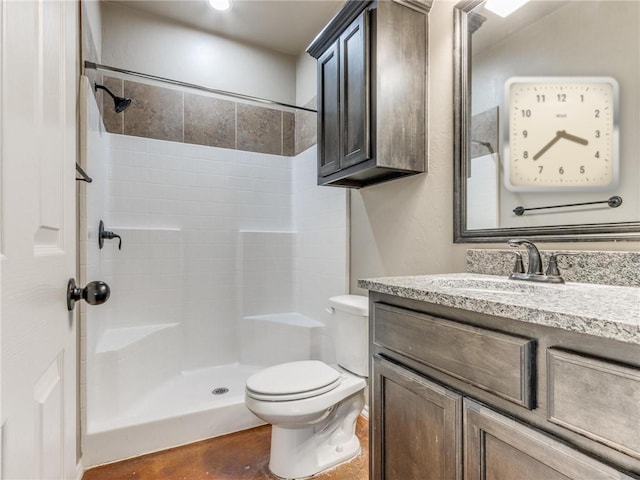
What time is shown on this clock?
3:38
